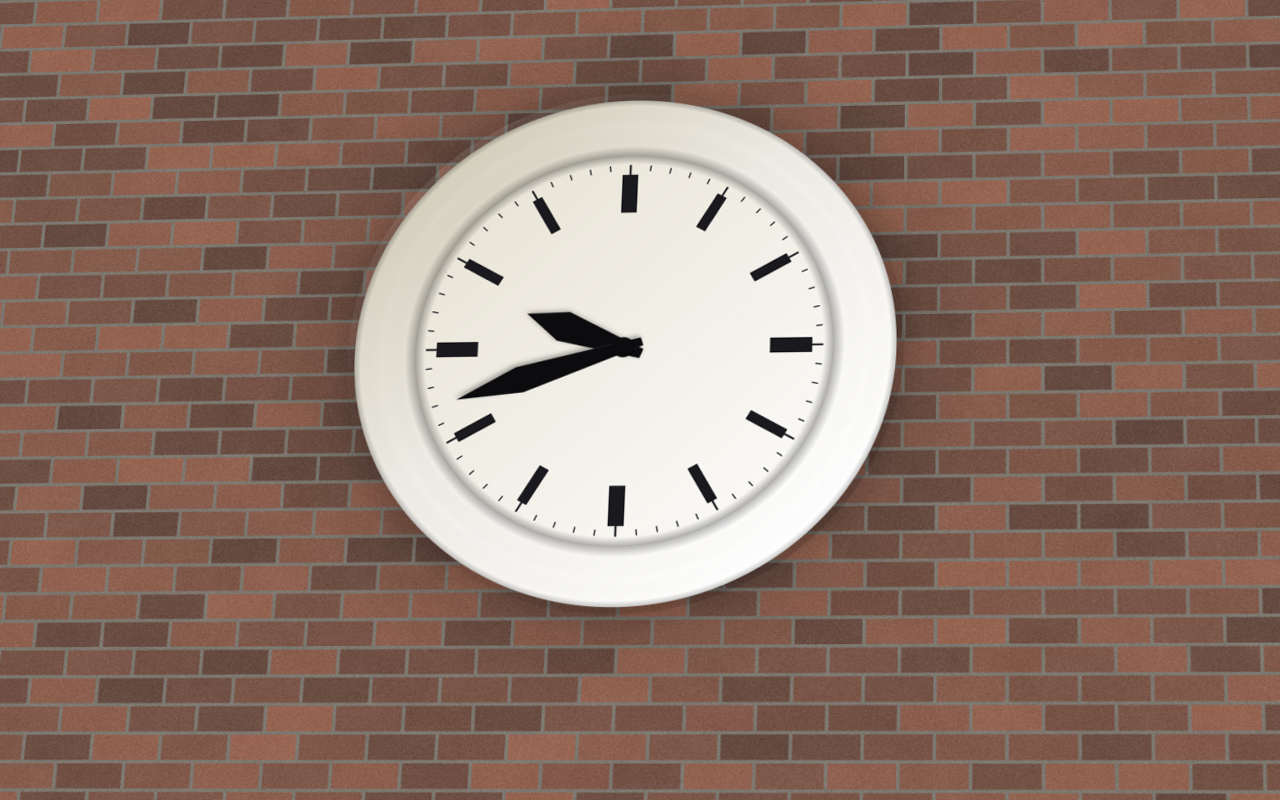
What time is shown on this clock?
9:42
